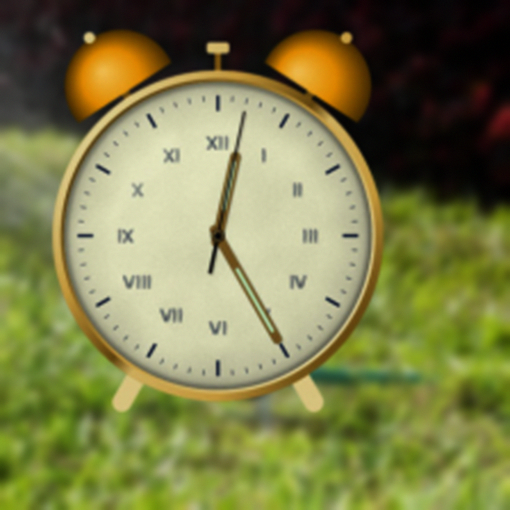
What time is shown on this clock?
12:25:02
